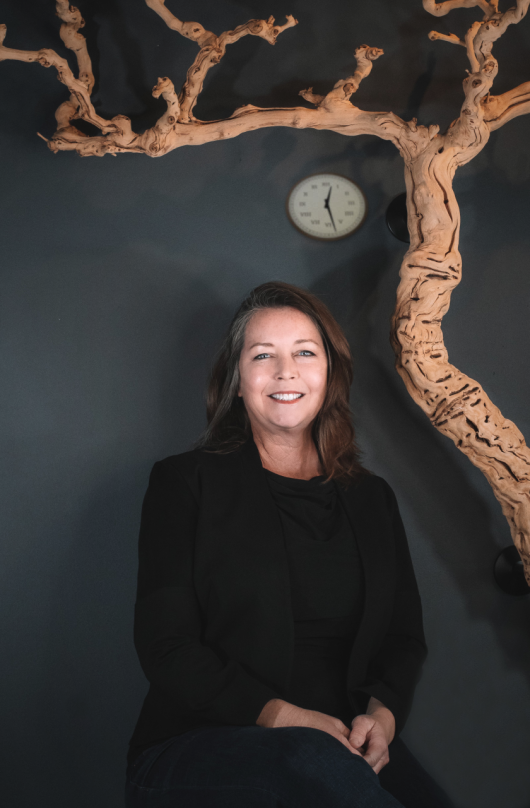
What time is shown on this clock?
12:28
